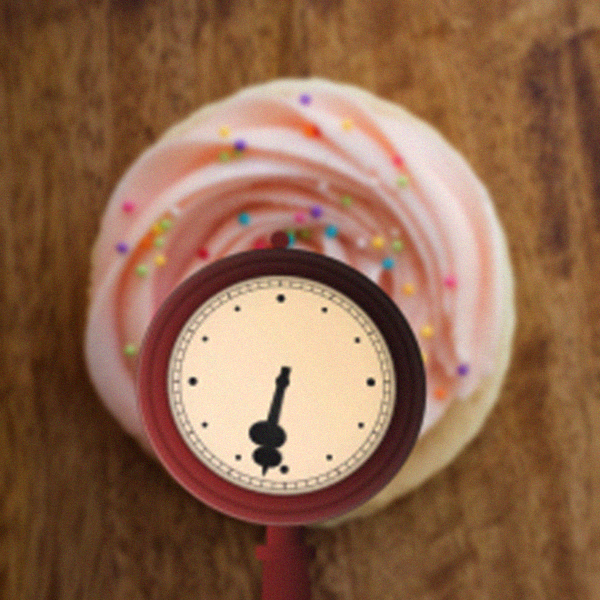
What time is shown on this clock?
6:32
